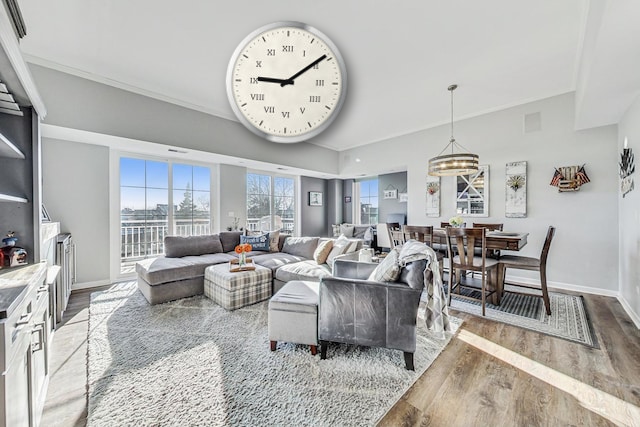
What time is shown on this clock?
9:09
